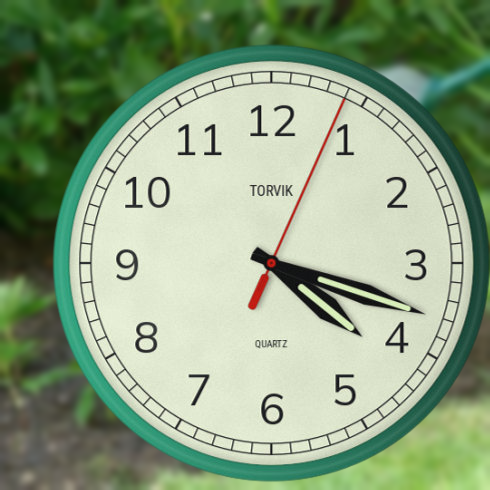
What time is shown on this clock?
4:18:04
